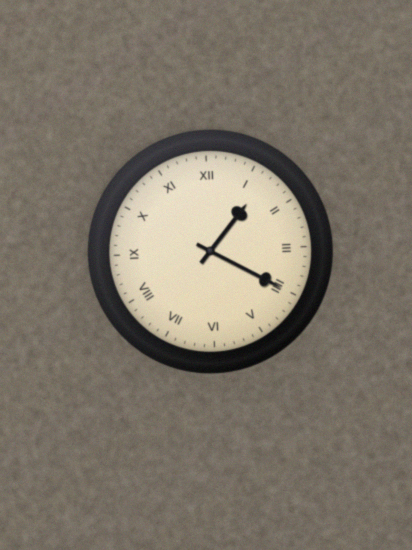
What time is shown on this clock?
1:20
